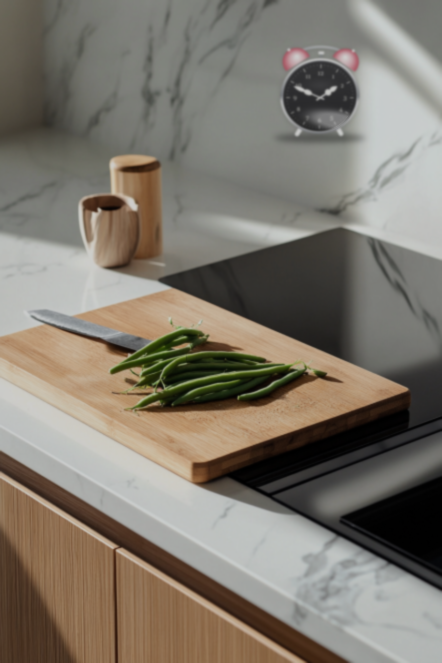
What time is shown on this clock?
1:49
